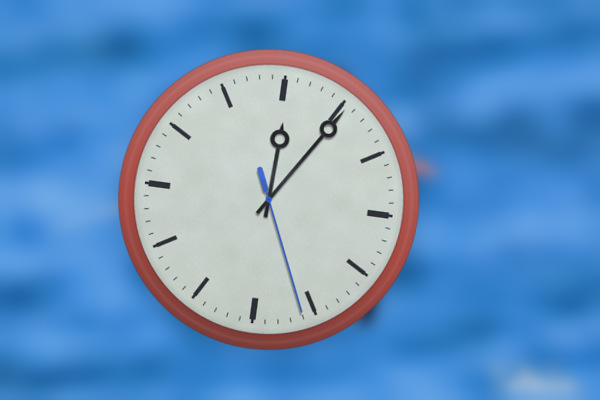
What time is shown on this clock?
12:05:26
